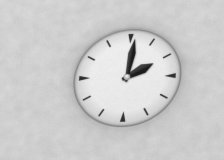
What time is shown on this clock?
2:01
